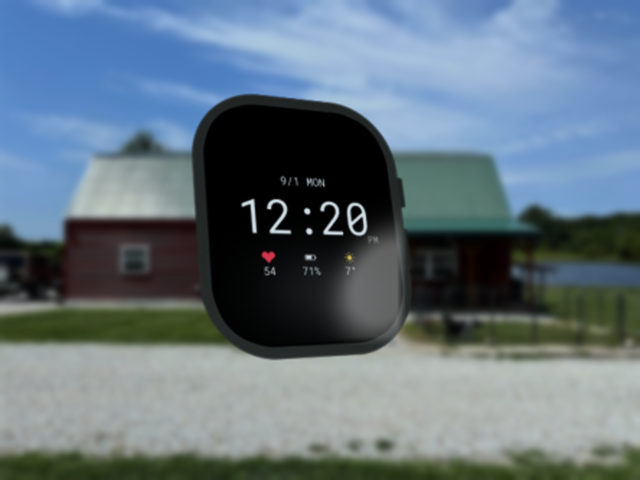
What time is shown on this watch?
12:20
